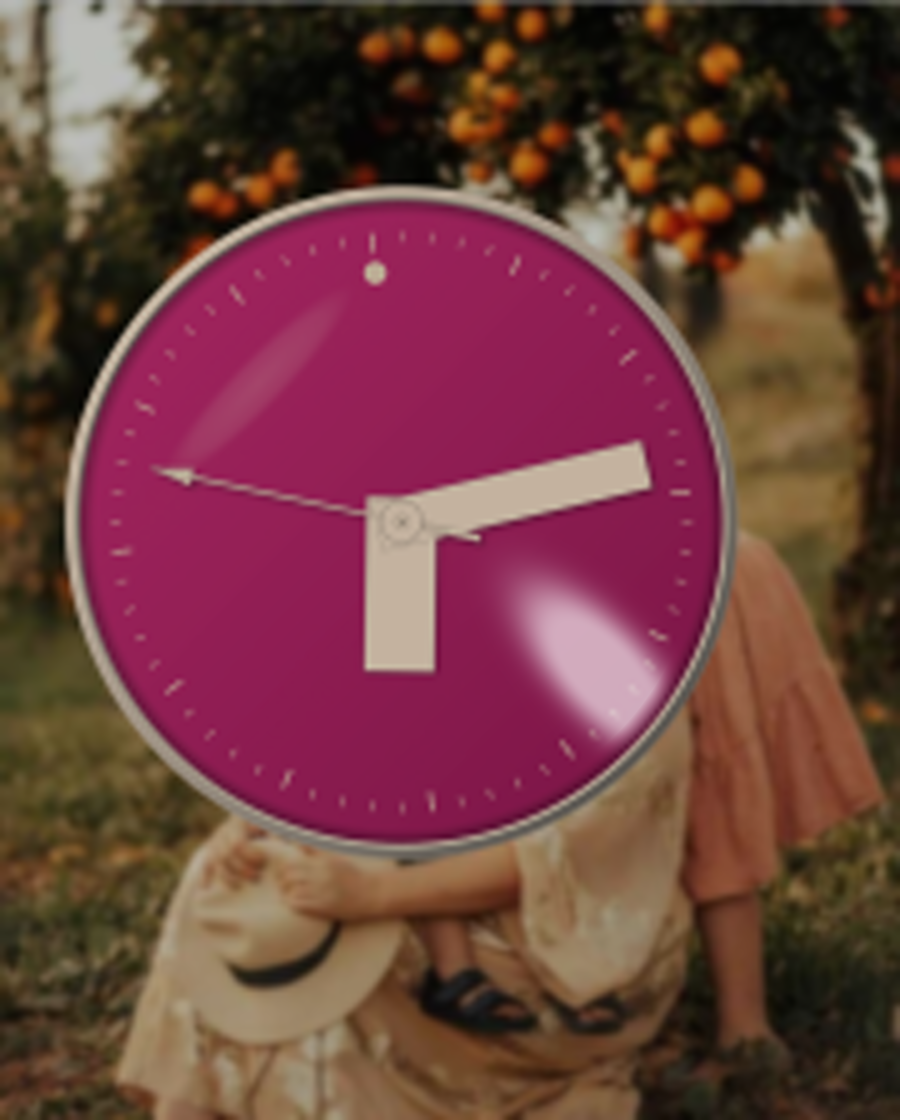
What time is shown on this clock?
6:13:48
